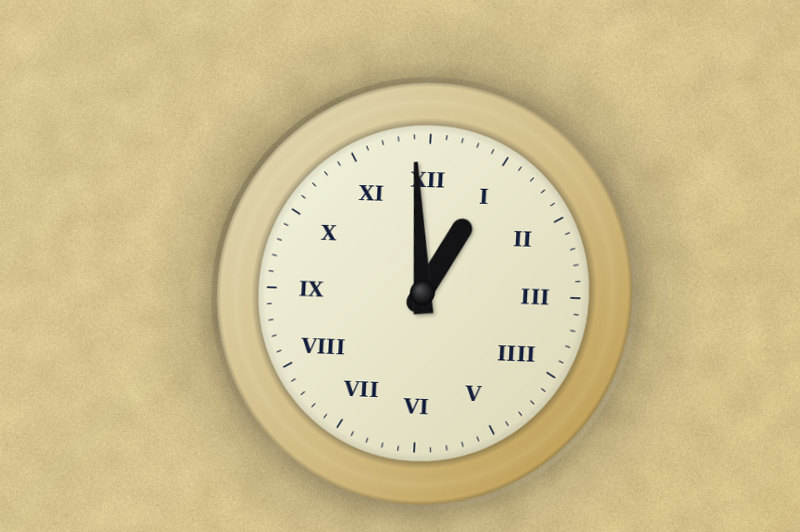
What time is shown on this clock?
12:59
